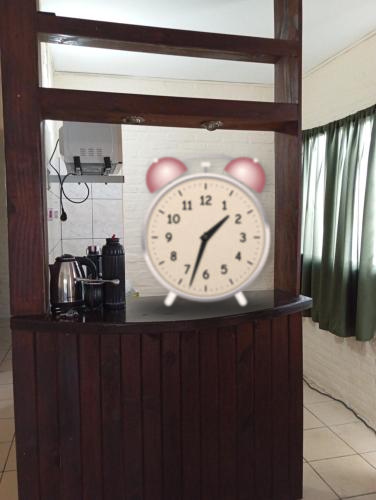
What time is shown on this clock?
1:33
